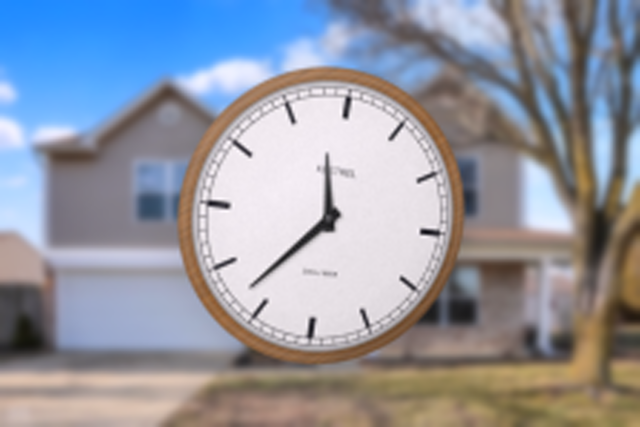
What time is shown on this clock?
11:37
